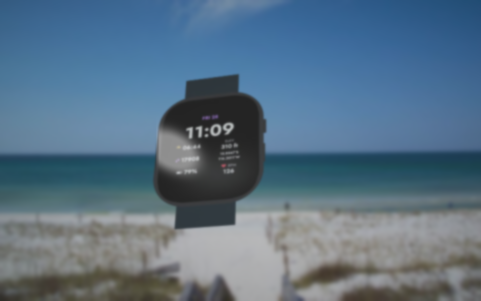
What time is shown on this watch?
11:09
